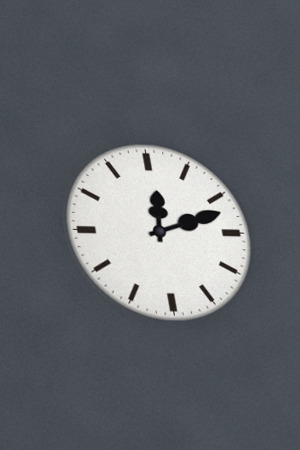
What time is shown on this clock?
12:12
